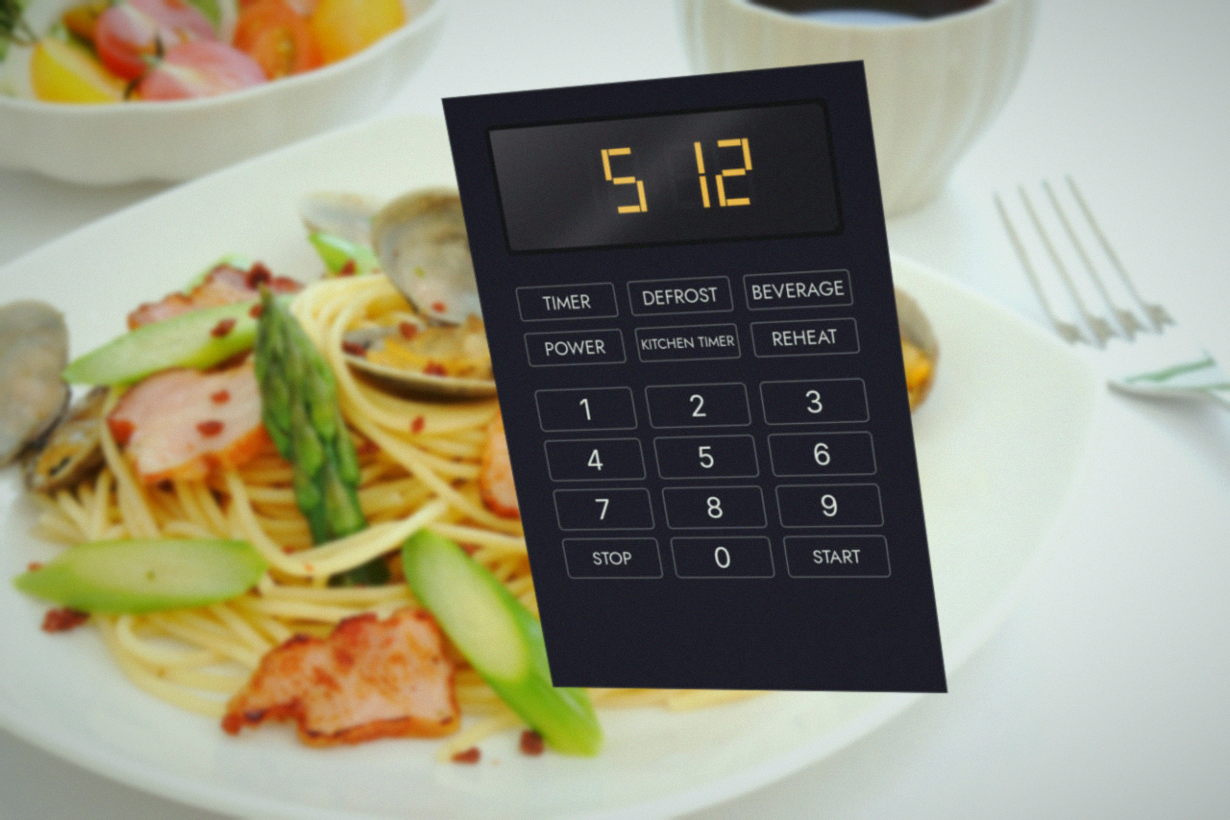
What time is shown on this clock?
5:12
